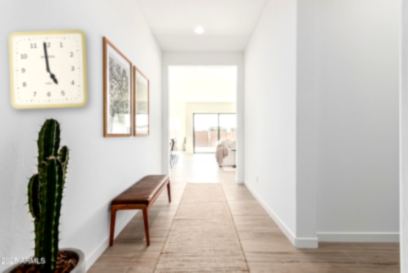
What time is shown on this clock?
4:59
